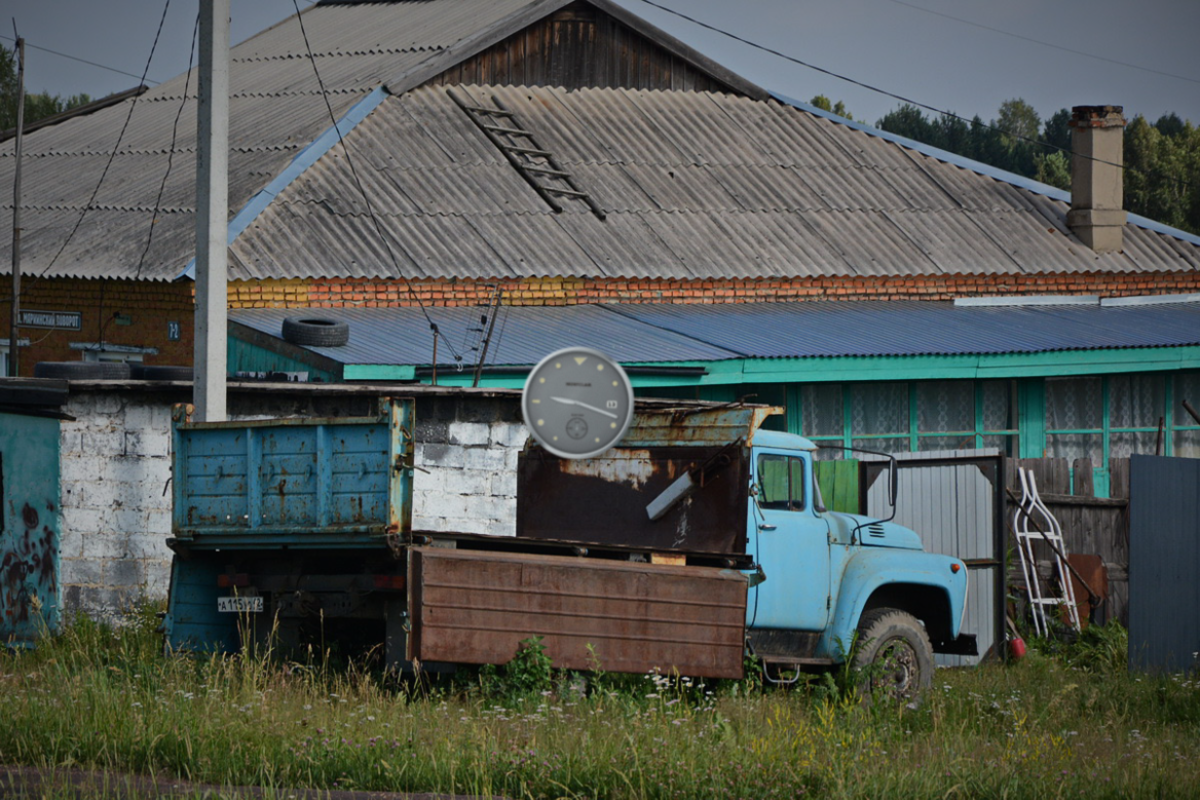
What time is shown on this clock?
9:18
